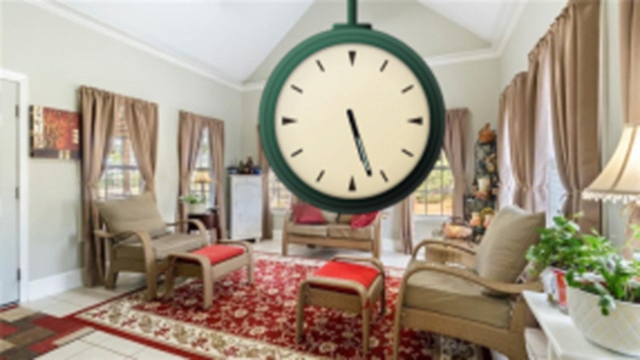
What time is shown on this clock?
5:27
